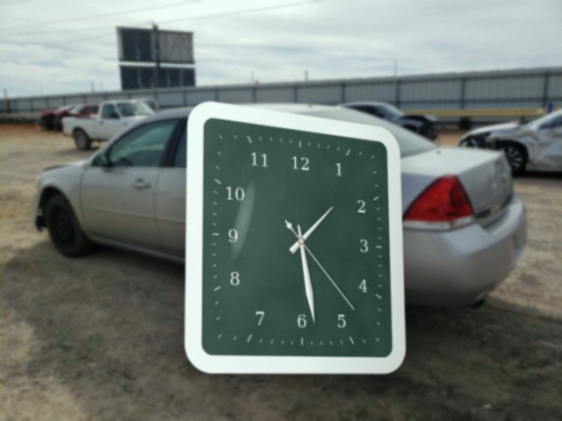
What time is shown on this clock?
1:28:23
